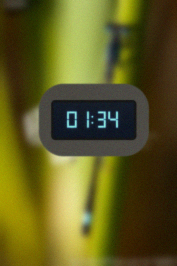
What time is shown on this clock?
1:34
